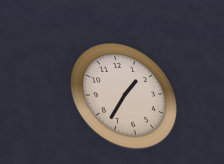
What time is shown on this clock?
1:37
